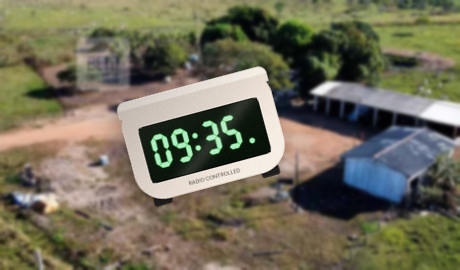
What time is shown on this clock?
9:35
